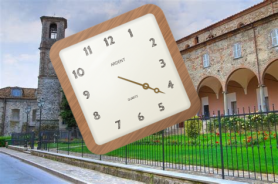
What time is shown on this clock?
4:22
